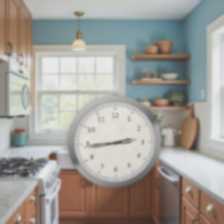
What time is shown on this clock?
2:44
